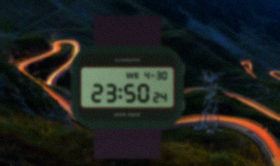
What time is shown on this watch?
23:50
